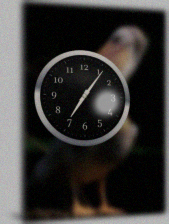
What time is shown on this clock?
7:06
